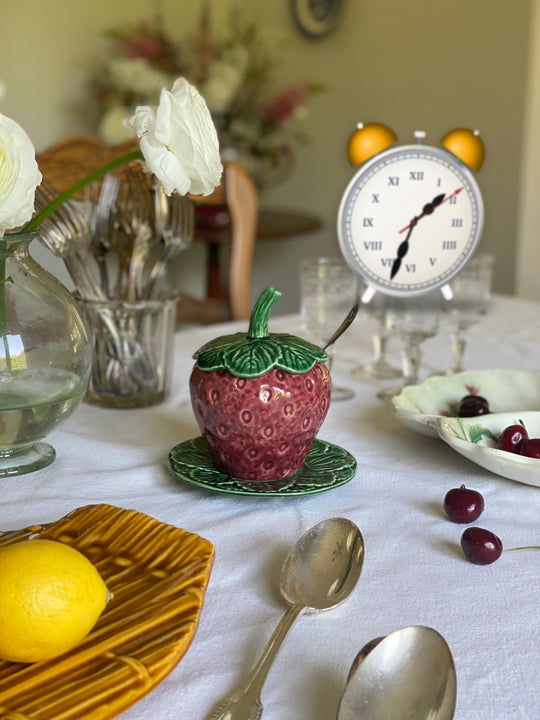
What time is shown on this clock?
1:33:09
